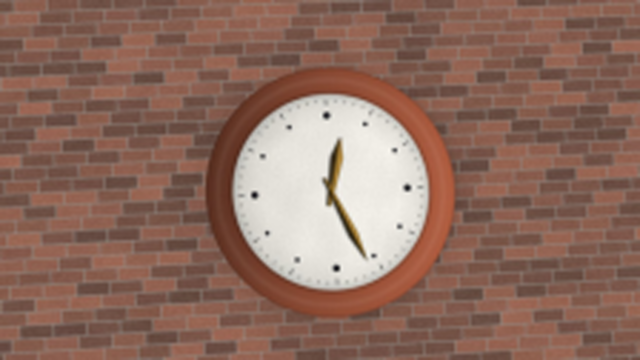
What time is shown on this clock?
12:26
